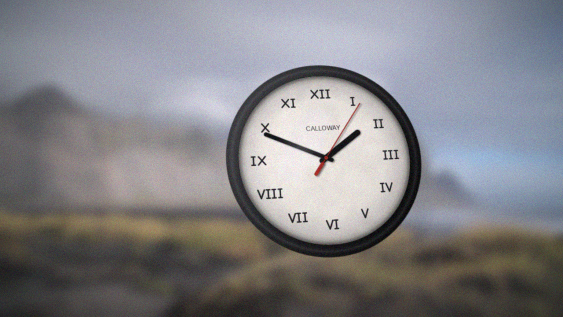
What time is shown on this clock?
1:49:06
